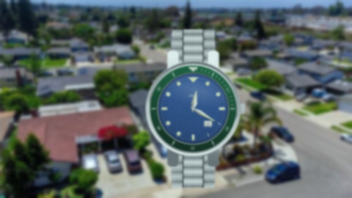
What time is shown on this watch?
12:20
